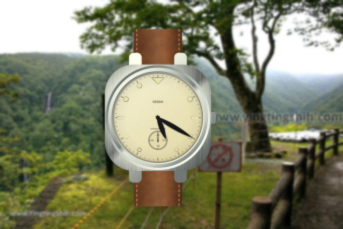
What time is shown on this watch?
5:20
